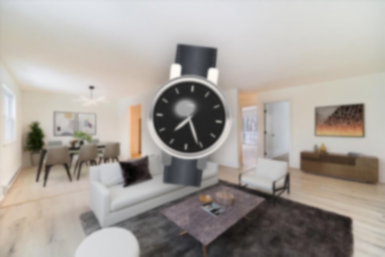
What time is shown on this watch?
7:26
